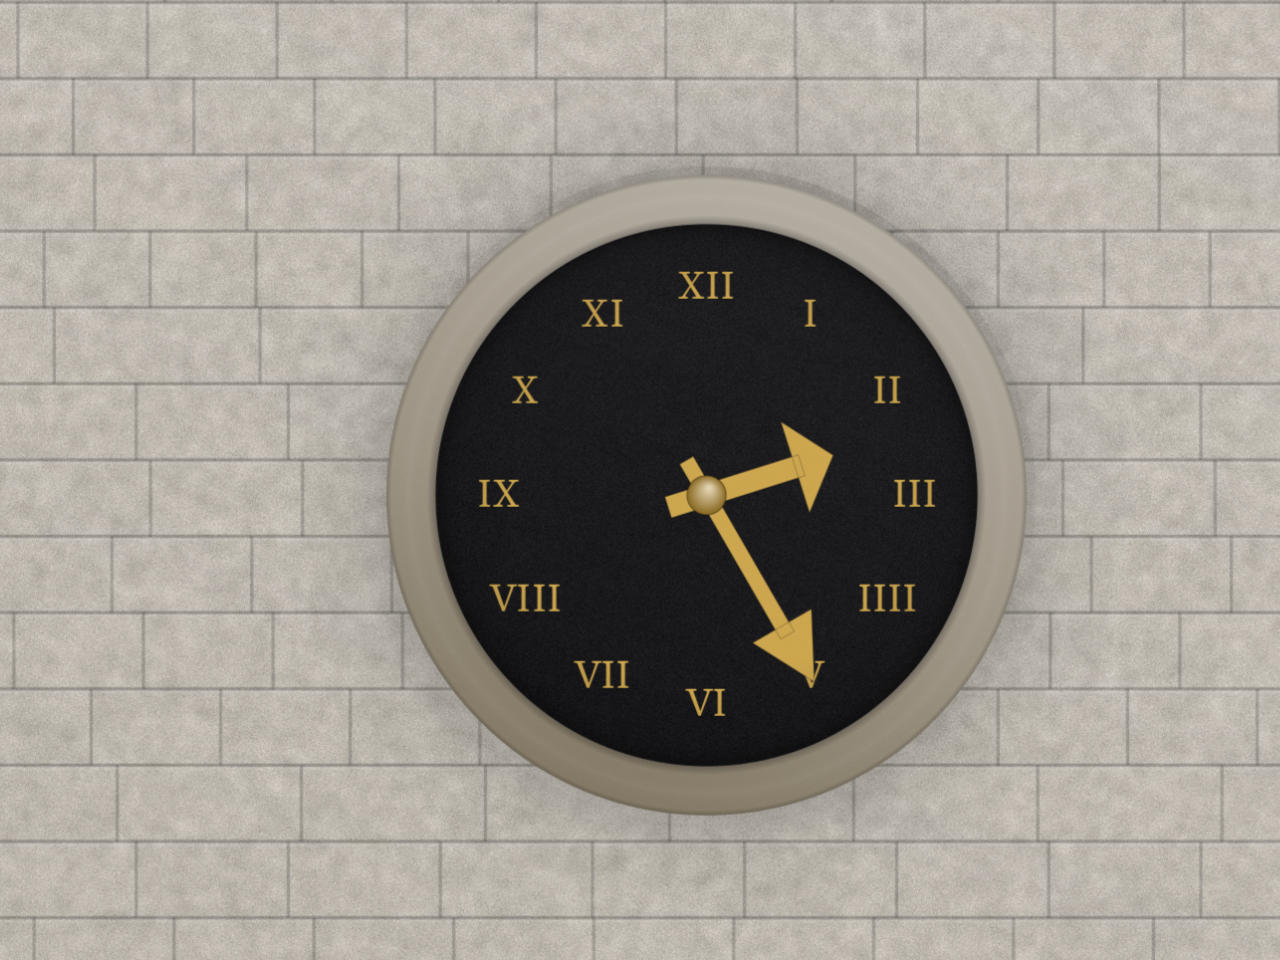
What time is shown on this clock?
2:25
